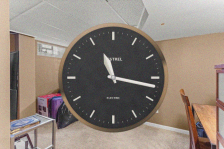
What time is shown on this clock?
11:17
